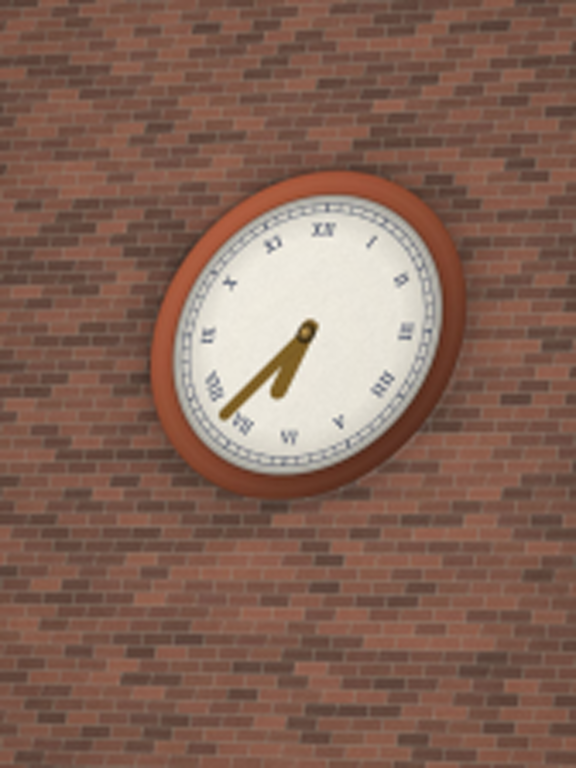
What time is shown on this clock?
6:37
